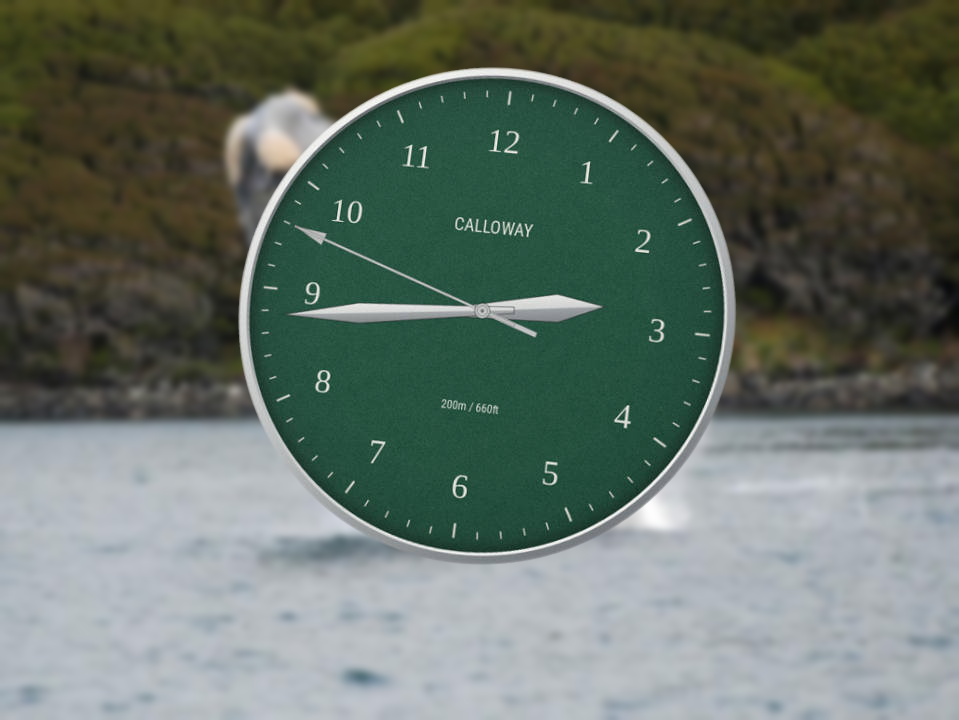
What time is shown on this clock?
2:43:48
